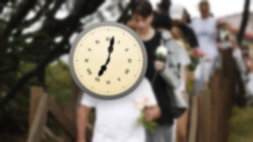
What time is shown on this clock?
7:02
